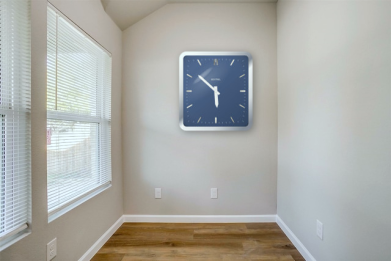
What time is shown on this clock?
5:52
